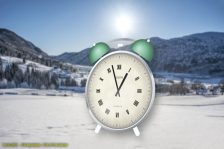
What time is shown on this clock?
12:57
